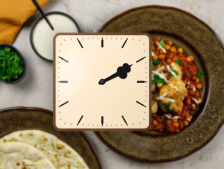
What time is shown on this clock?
2:10
